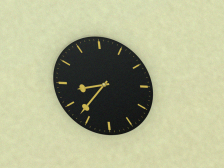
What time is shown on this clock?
8:37
